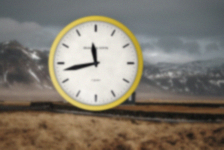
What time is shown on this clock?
11:43
